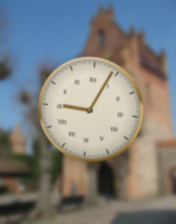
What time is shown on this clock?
9:04
